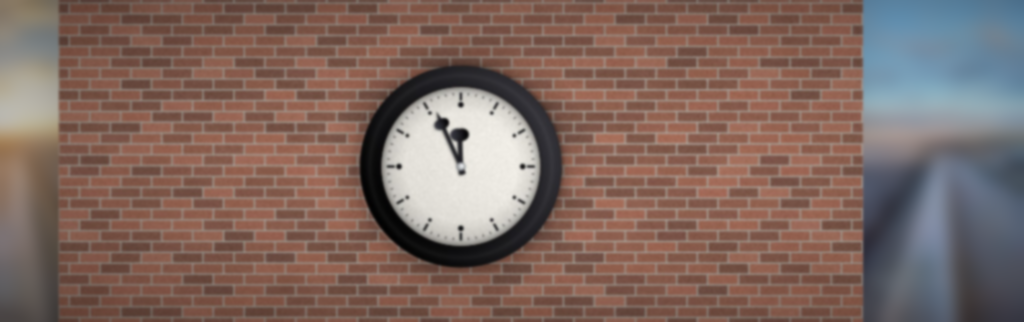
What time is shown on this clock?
11:56
